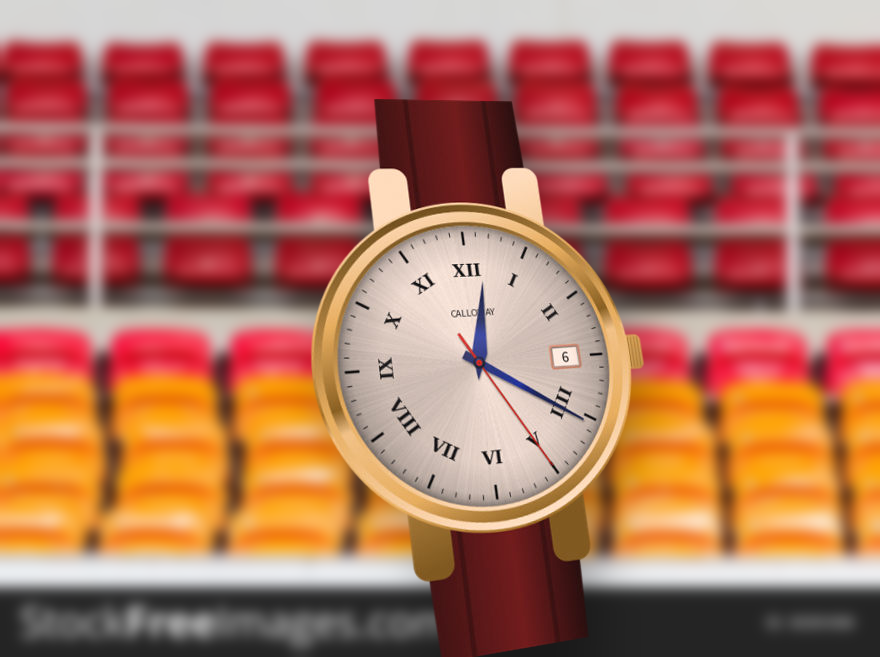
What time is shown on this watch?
12:20:25
